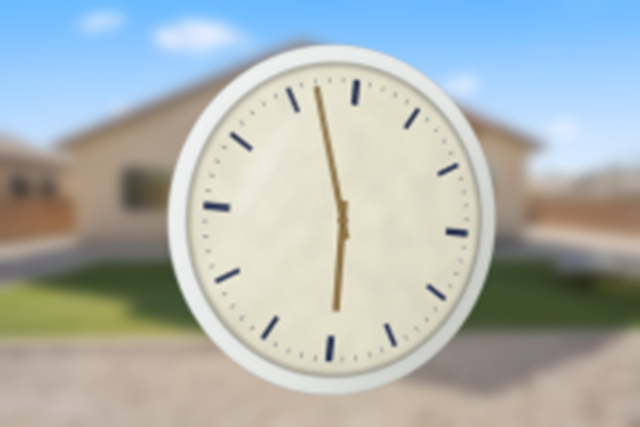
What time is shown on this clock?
5:57
